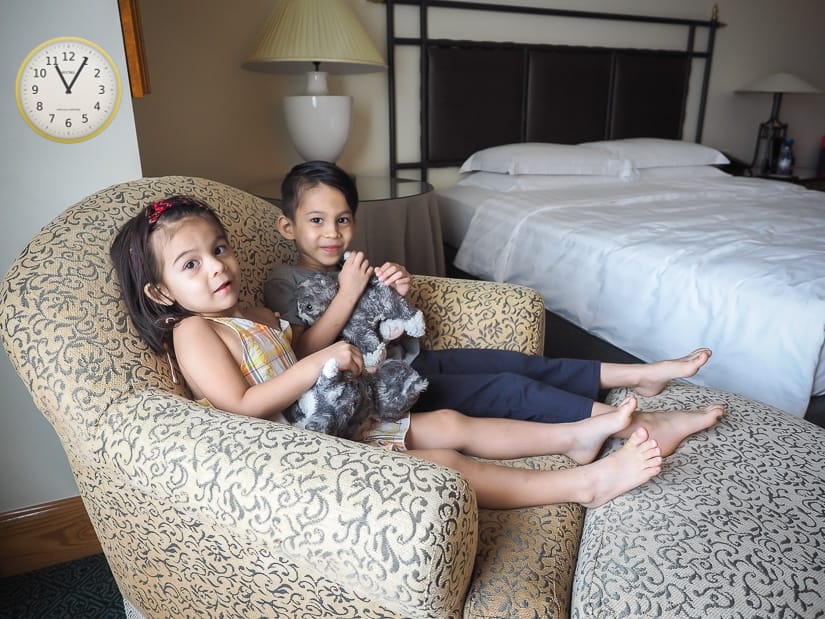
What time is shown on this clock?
11:05
